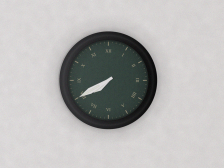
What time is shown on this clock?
7:40
